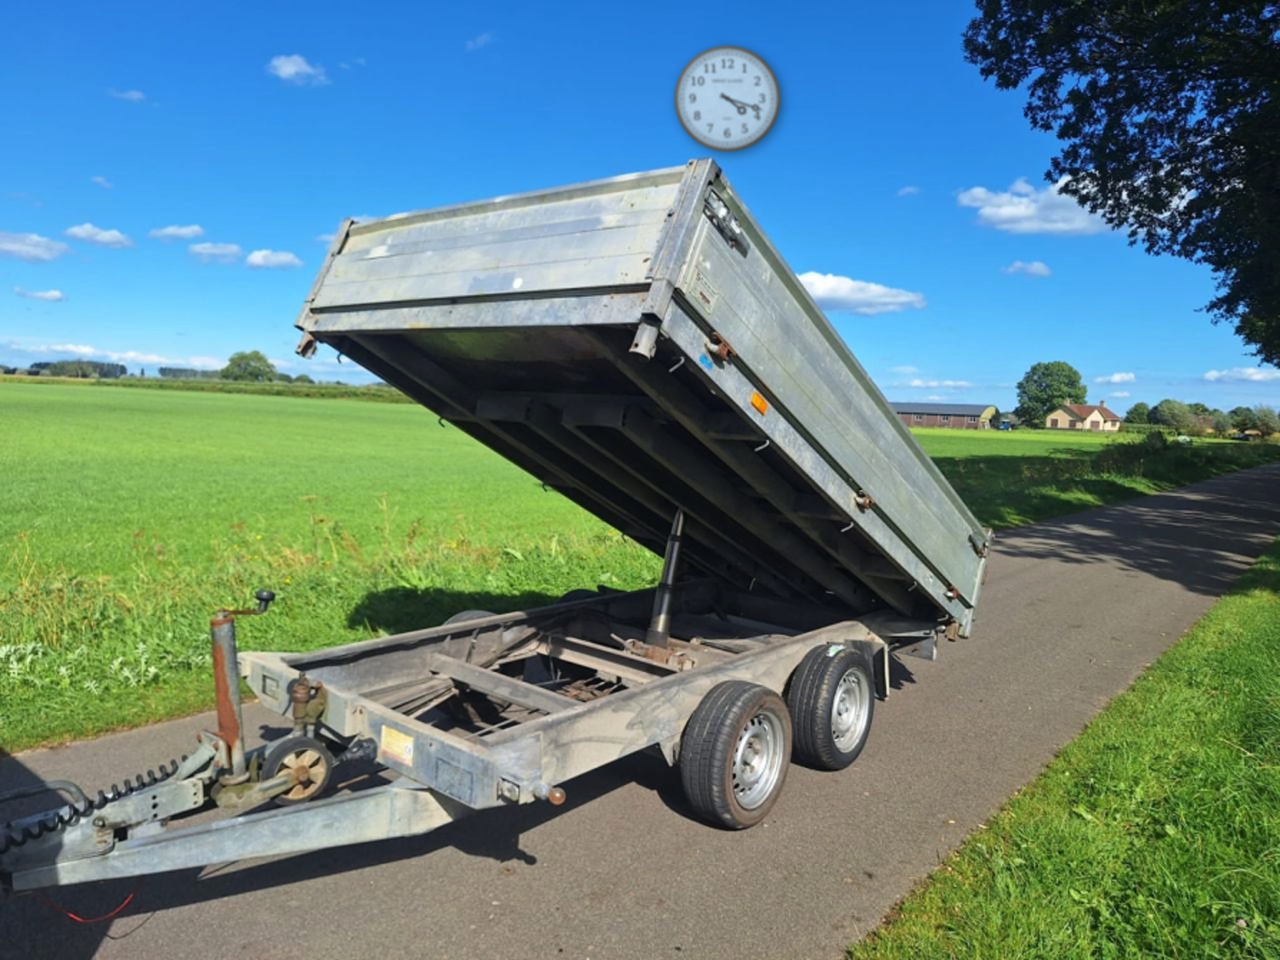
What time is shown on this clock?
4:18
